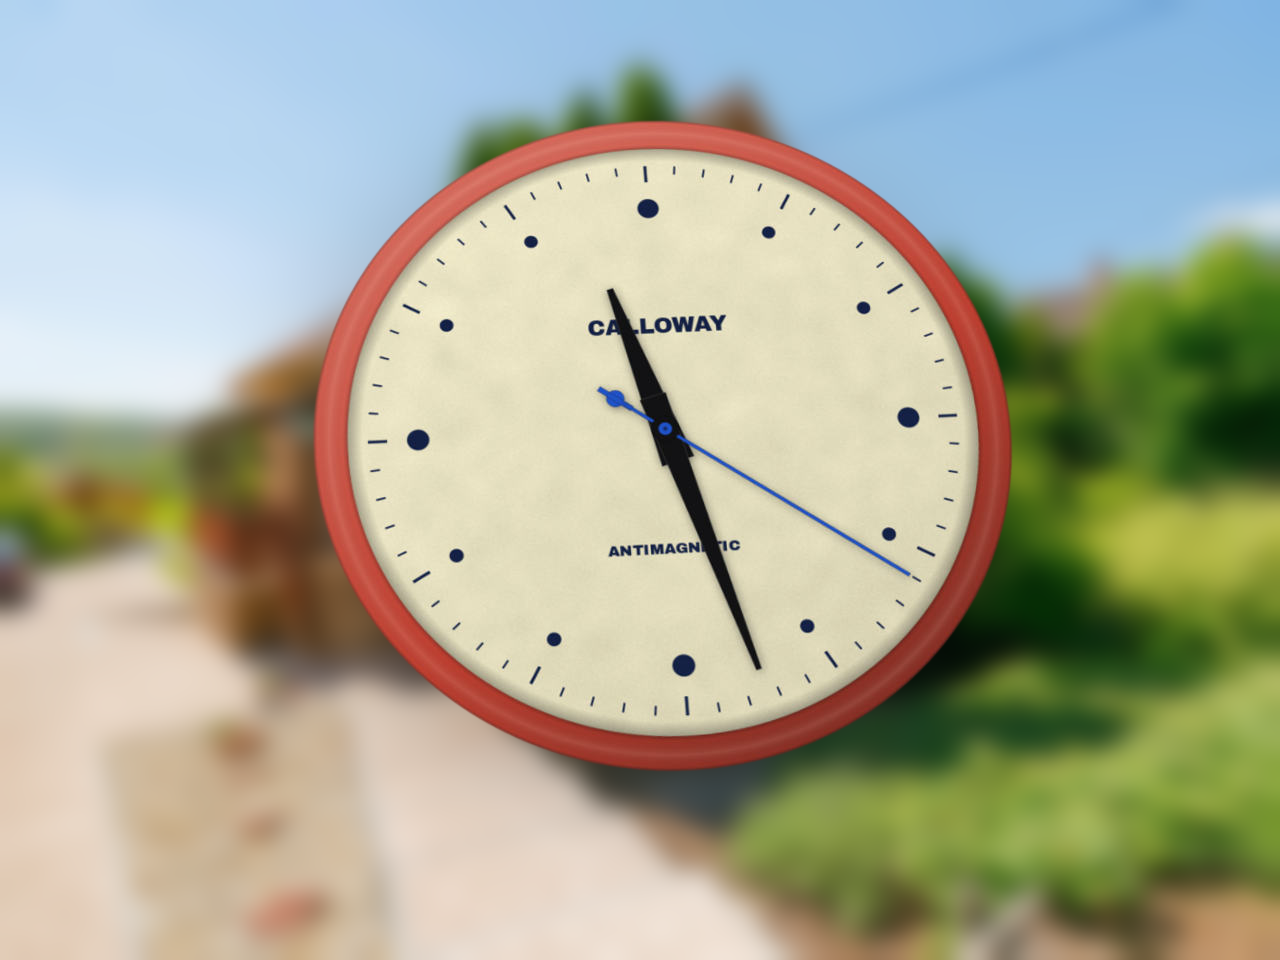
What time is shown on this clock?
11:27:21
